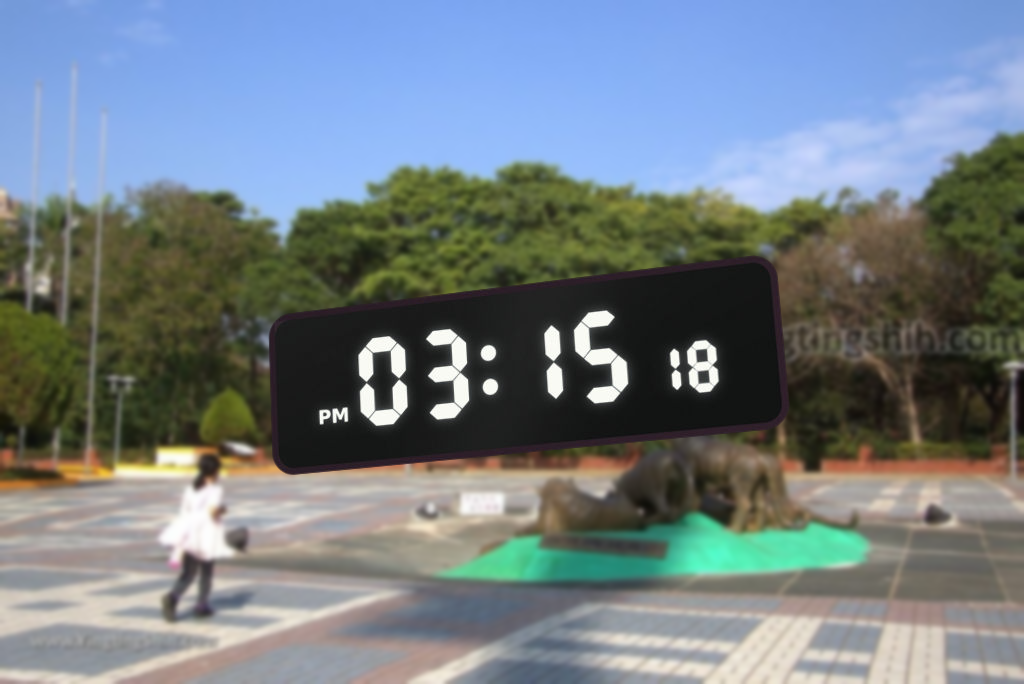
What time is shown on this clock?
3:15:18
